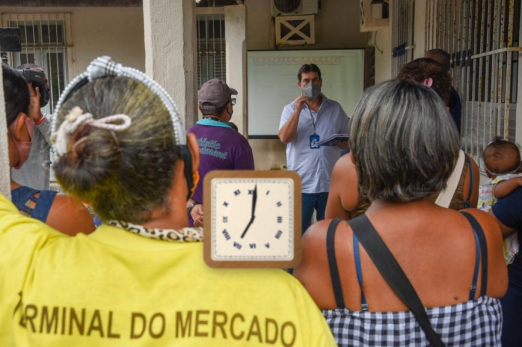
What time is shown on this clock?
7:01
